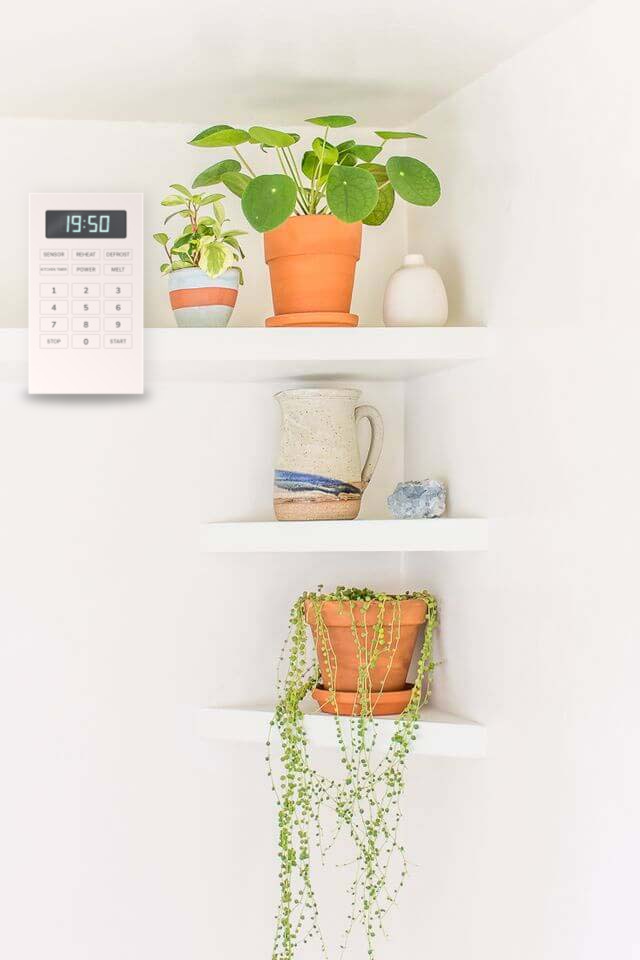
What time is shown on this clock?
19:50
